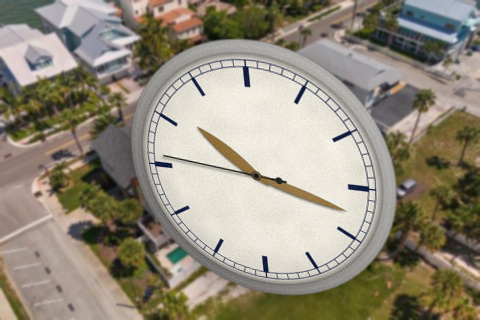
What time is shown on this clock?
10:17:46
